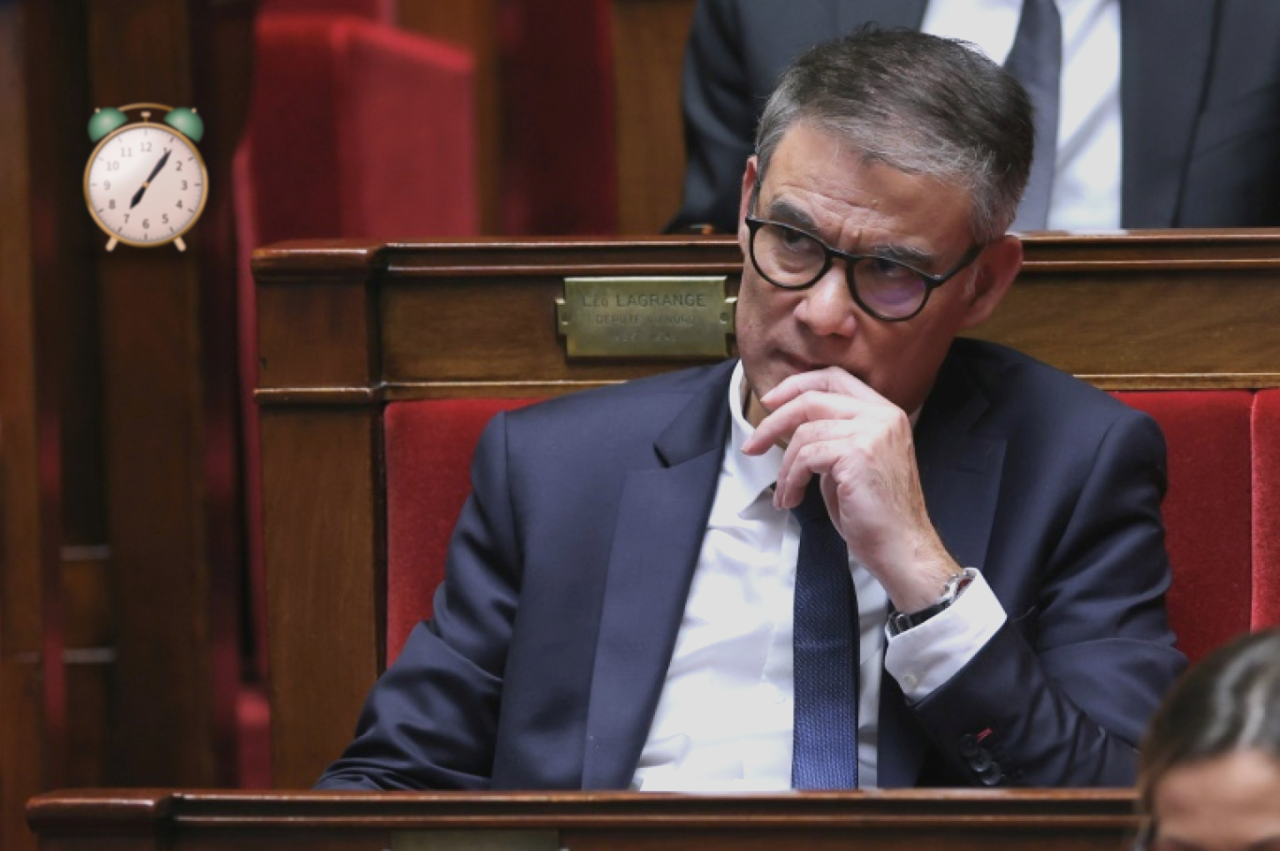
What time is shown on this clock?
7:06
